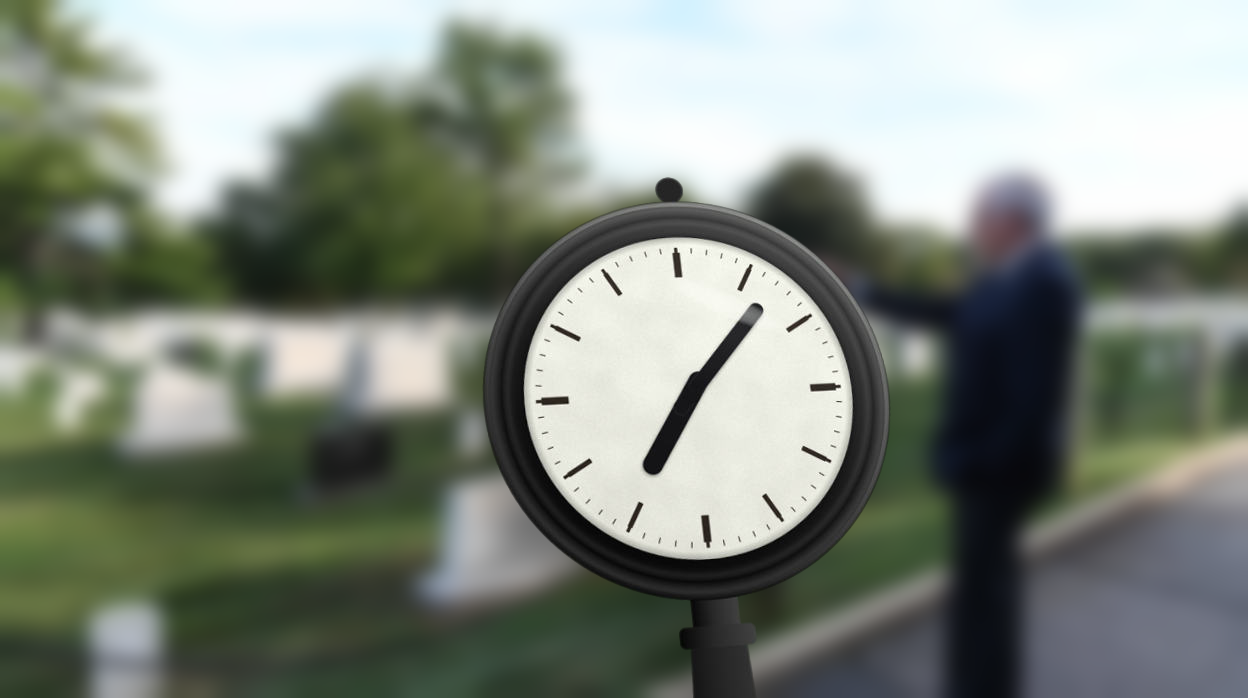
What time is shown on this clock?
7:07
